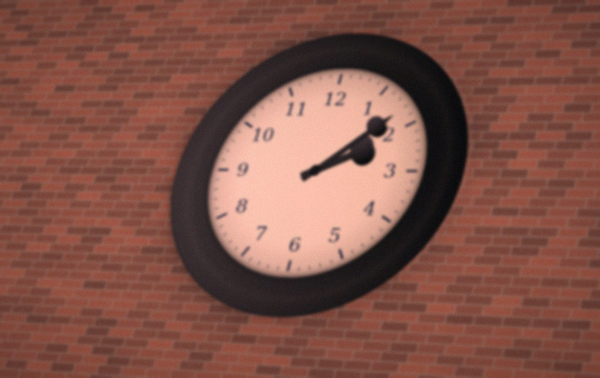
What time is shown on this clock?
2:08
